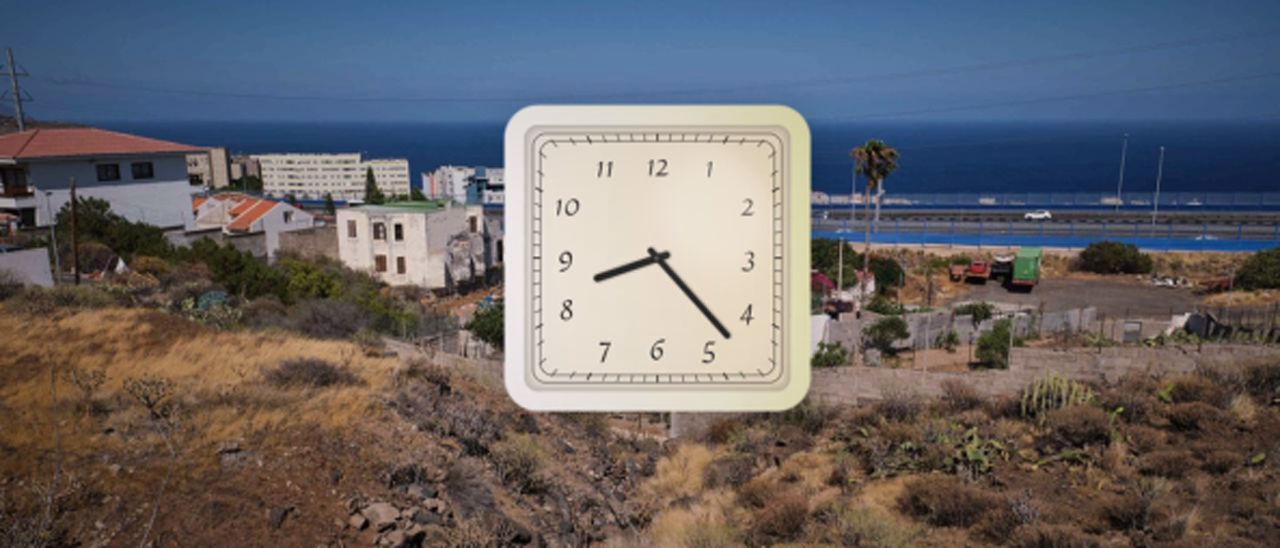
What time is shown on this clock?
8:23
